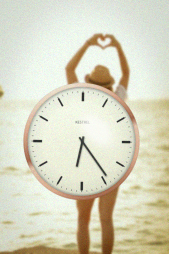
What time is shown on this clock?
6:24
